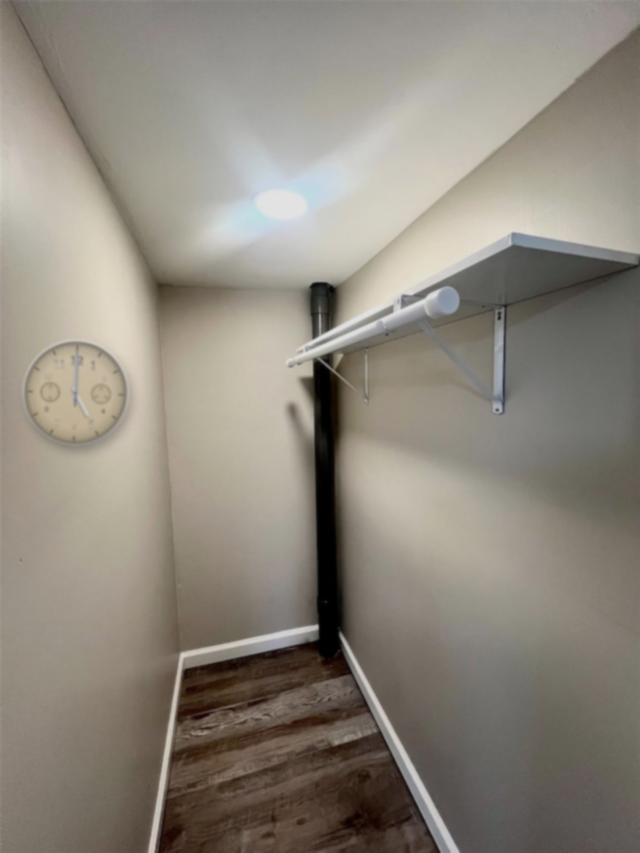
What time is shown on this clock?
5:00
